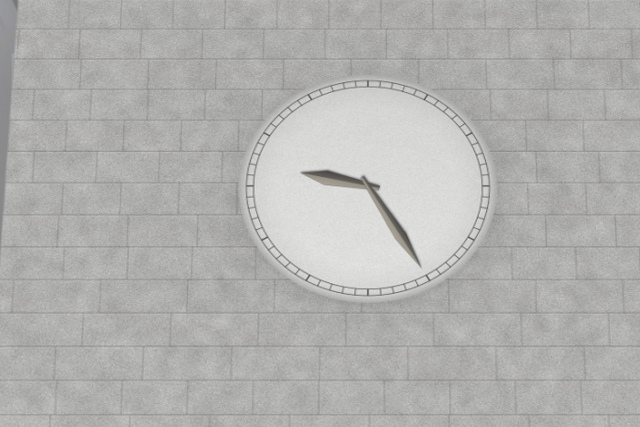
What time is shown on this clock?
9:25
